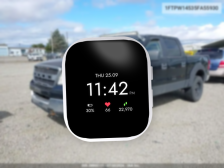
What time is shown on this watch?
11:42
